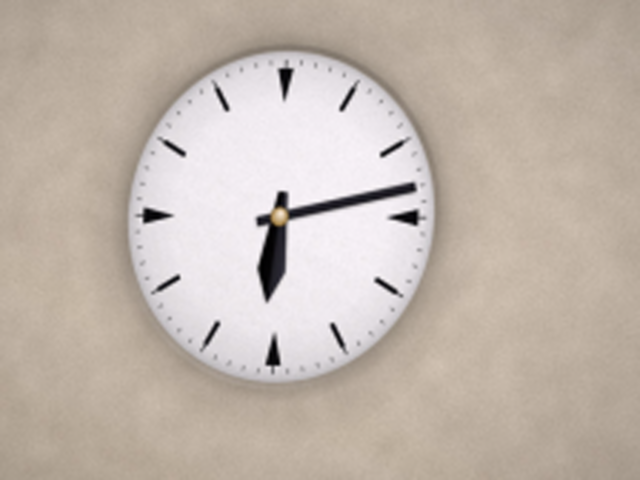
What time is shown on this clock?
6:13
